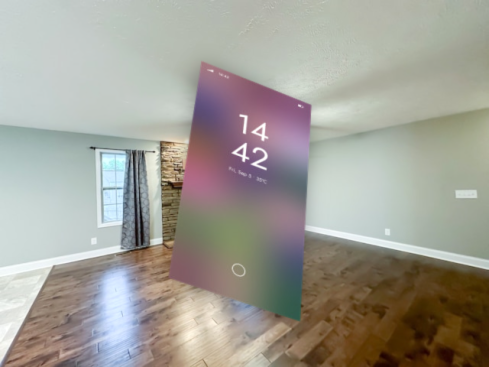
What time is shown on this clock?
14:42
